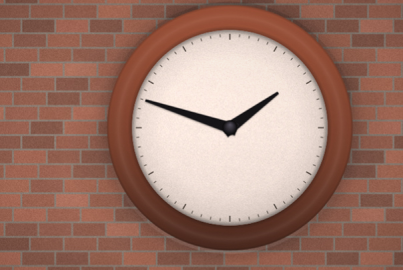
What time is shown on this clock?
1:48
